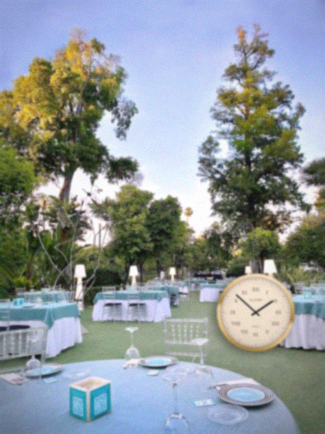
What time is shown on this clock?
1:52
